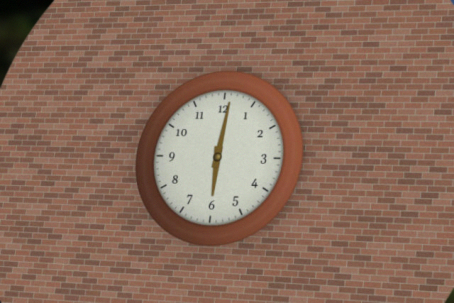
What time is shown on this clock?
6:01
